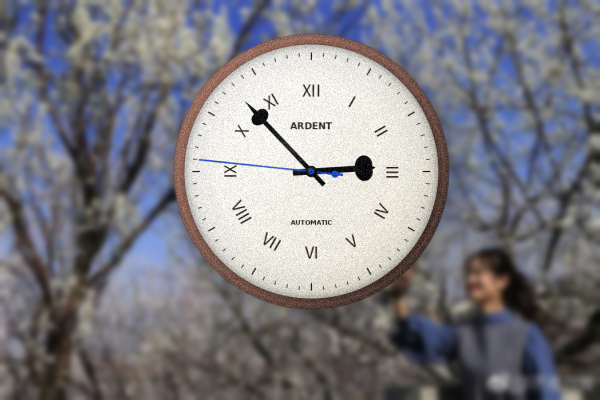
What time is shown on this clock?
2:52:46
